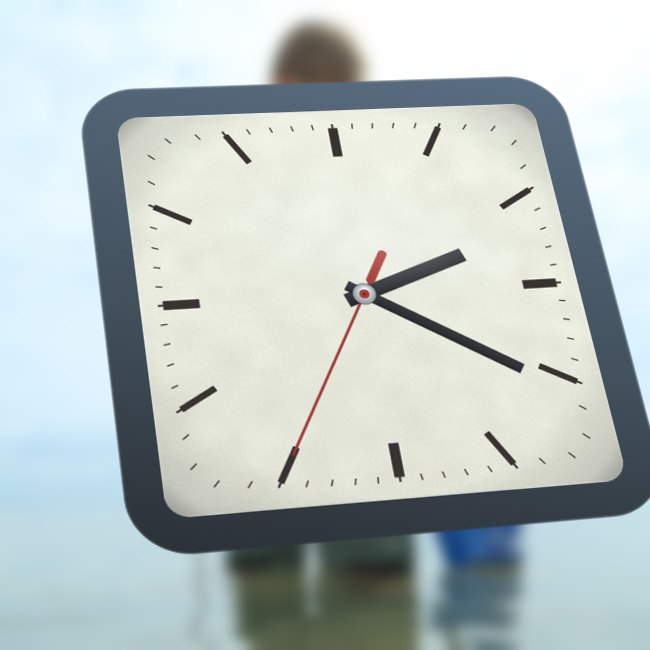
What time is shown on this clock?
2:20:35
